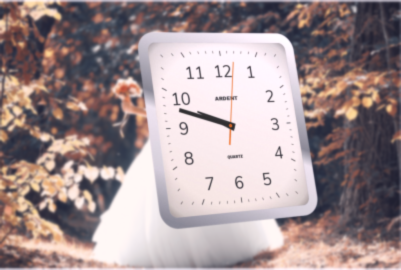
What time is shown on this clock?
9:48:02
